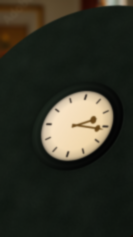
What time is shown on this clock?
2:16
